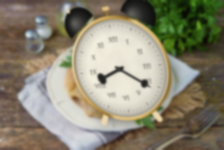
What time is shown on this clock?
8:21
